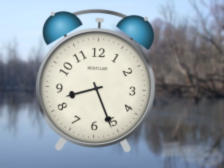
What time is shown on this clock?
8:26
